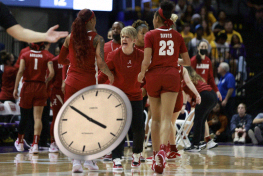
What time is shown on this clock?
3:50
